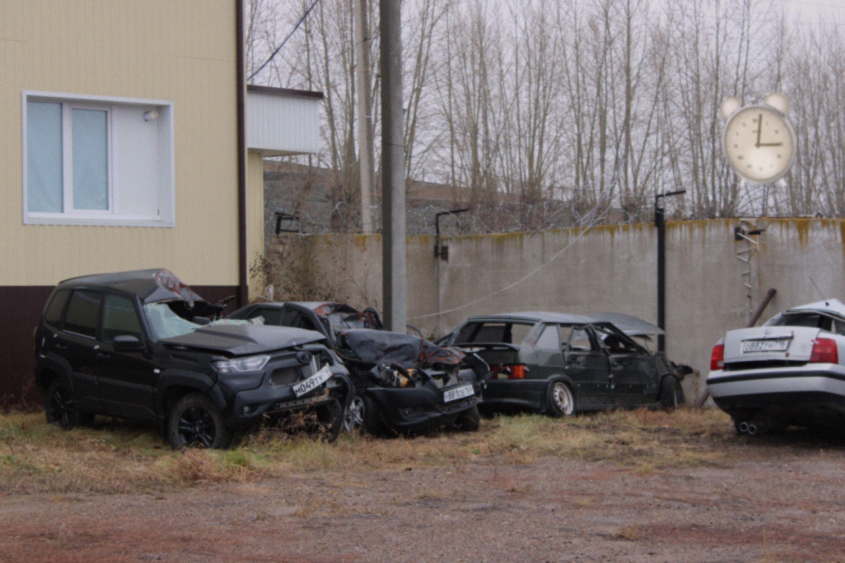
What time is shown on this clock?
3:02
